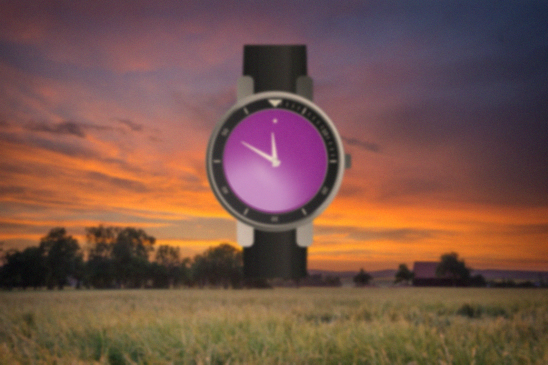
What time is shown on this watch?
11:50
